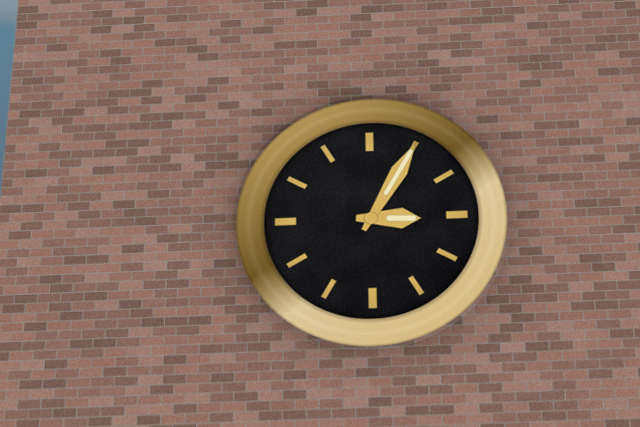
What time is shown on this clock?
3:05
